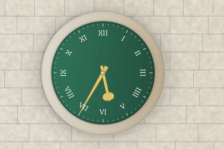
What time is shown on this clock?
5:35
